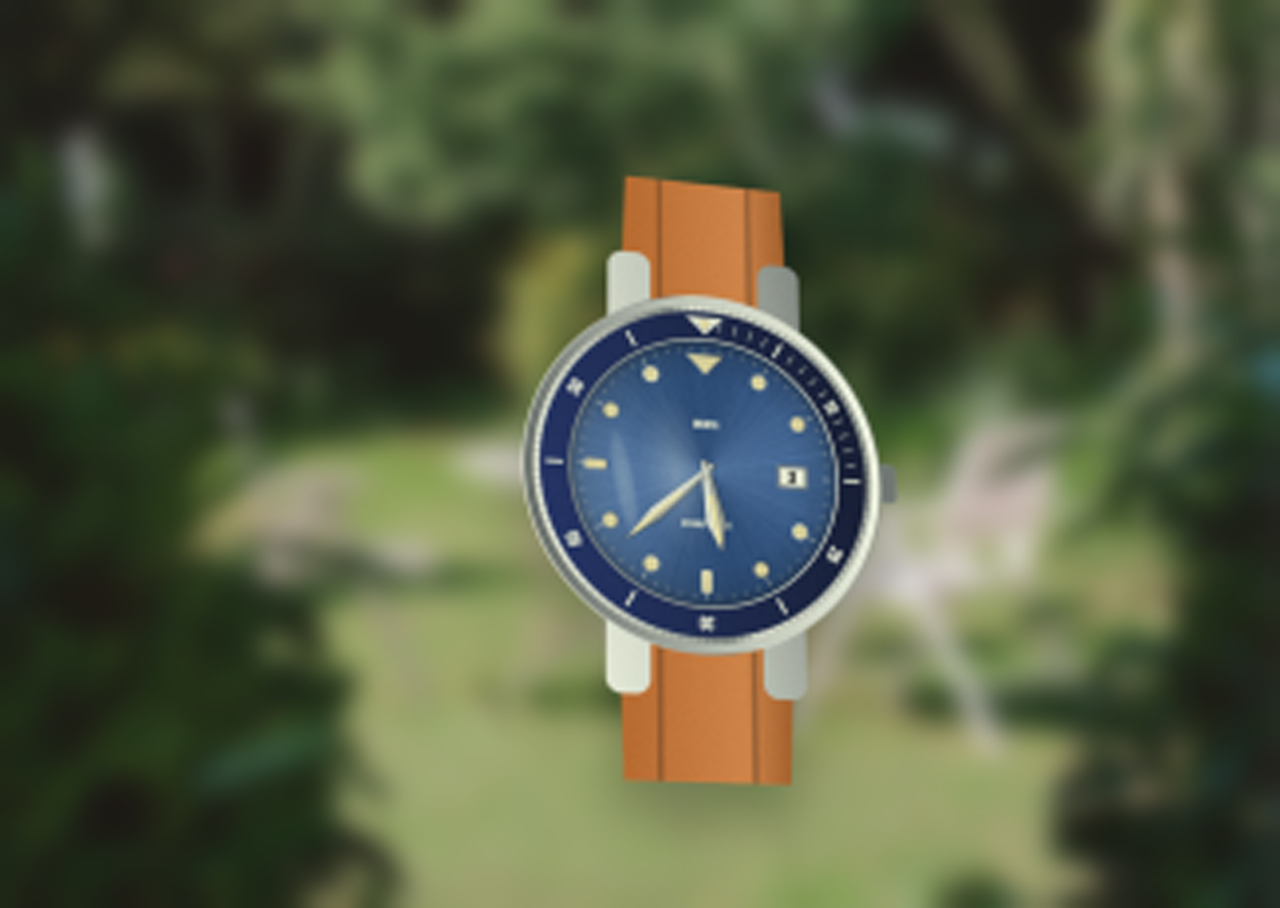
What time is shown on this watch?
5:38
